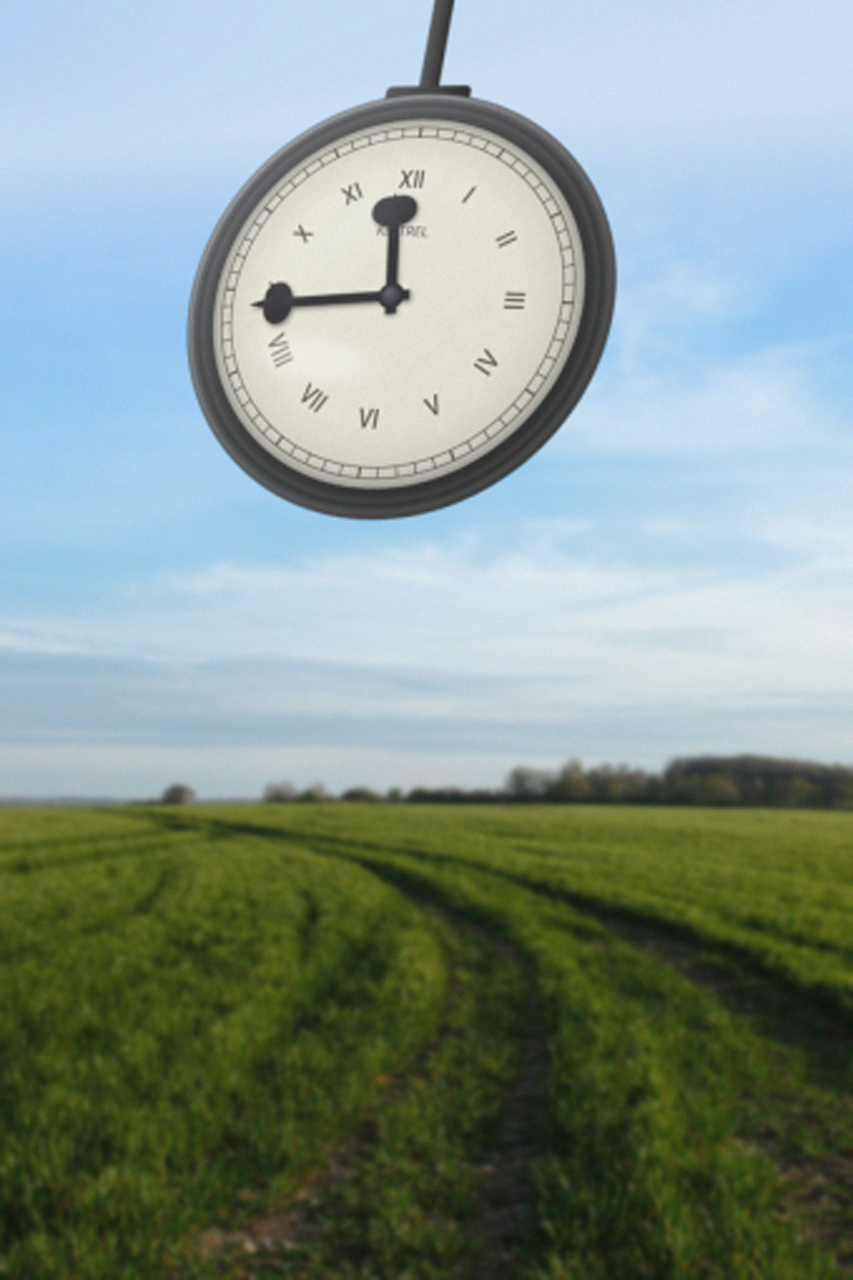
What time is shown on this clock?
11:44
